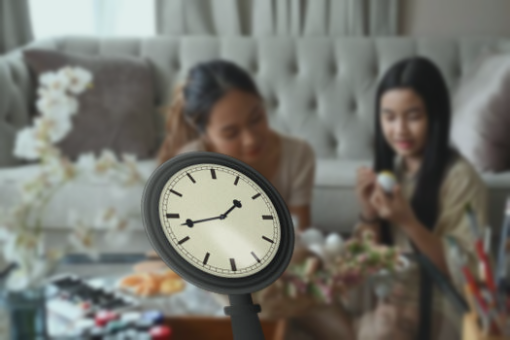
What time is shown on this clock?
1:43
